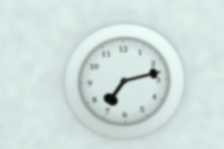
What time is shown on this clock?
7:13
